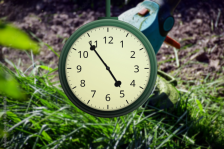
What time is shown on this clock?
4:54
